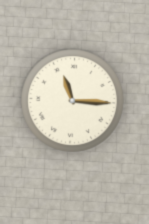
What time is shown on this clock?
11:15
